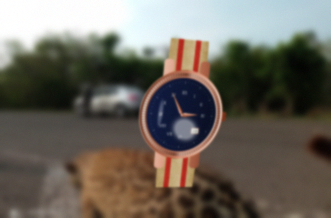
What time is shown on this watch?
2:55
